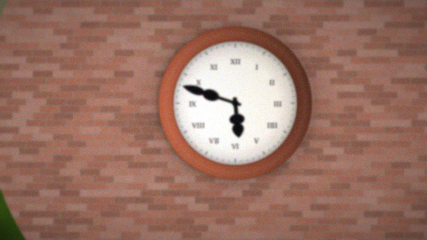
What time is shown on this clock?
5:48
